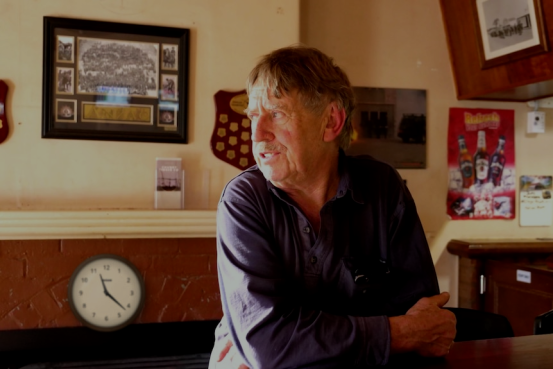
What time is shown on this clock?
11:22
